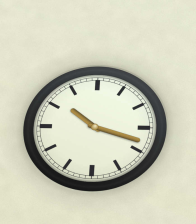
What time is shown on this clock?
10:18
